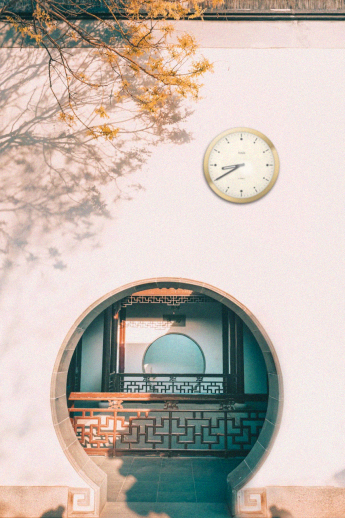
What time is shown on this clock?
8:40
